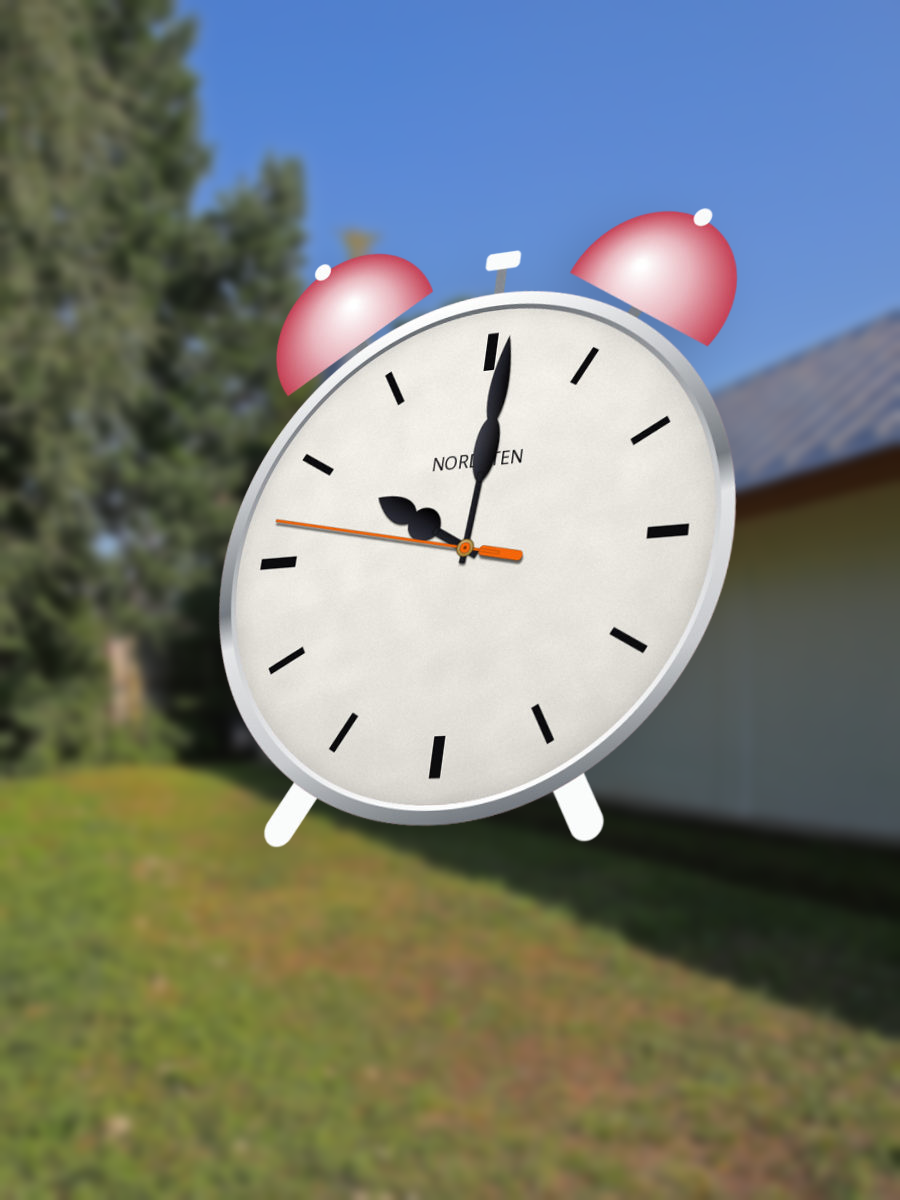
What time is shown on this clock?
10:00:47
